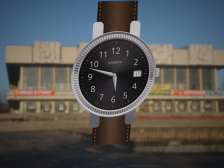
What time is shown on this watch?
5:48
